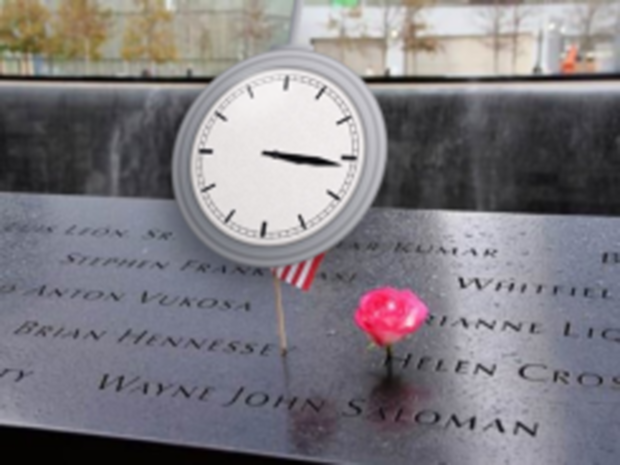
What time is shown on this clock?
3:16
